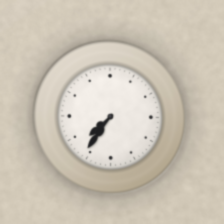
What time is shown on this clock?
7:36
